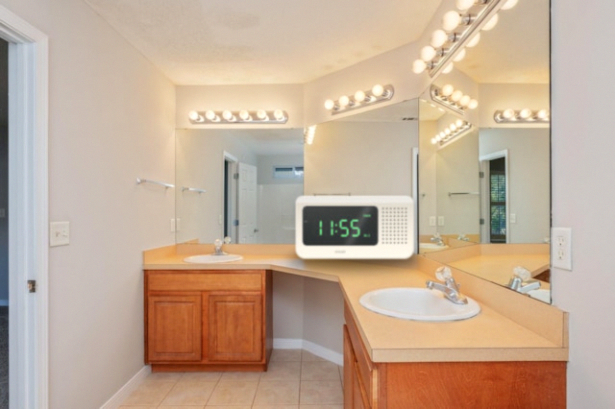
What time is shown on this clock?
11:55
